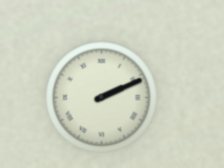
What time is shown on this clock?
2:11
